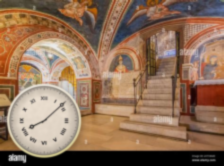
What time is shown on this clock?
8:08
